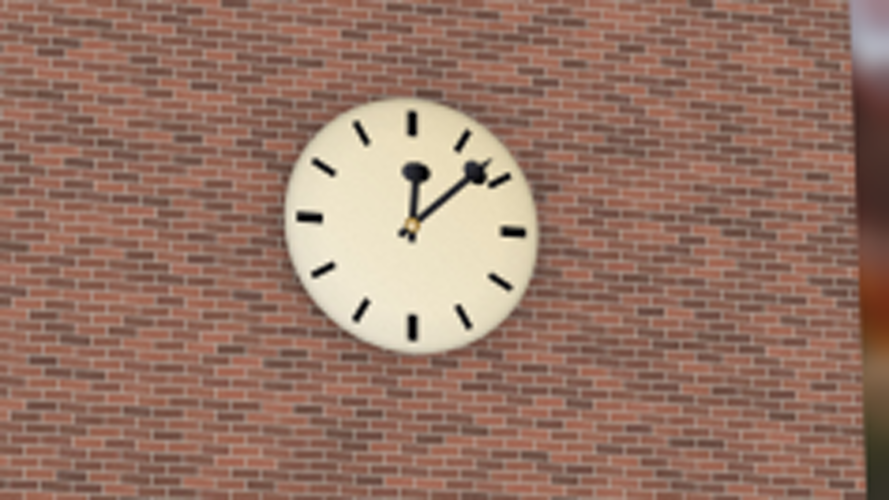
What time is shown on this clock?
12:08
